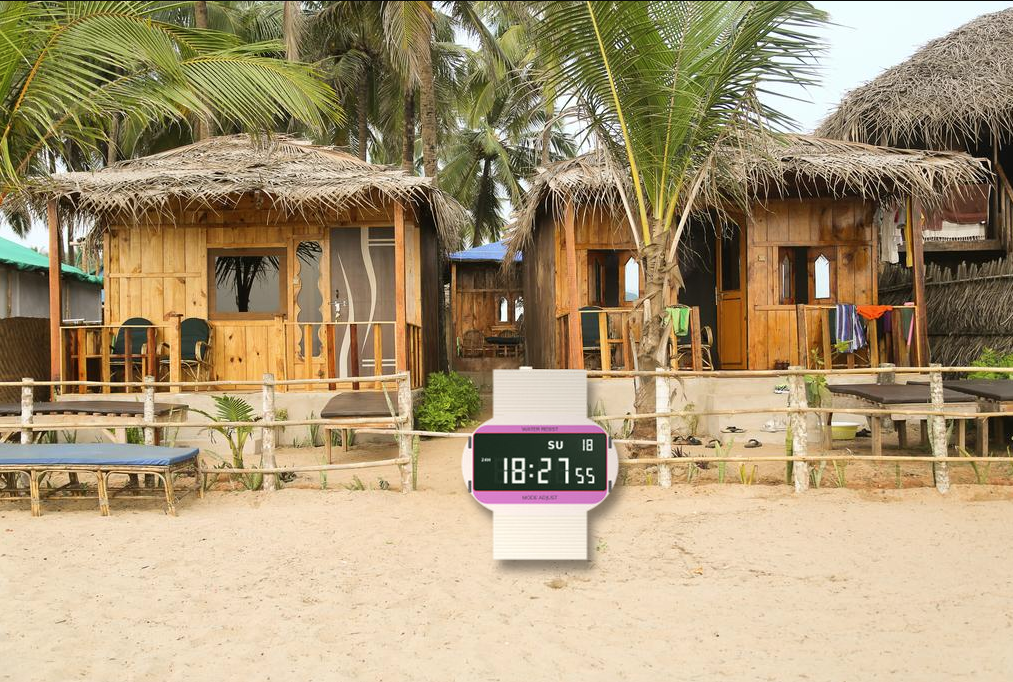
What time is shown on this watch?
18:27:55
